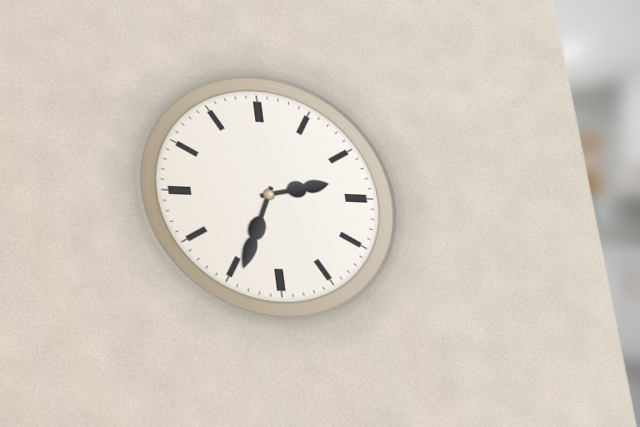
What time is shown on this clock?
2:34
